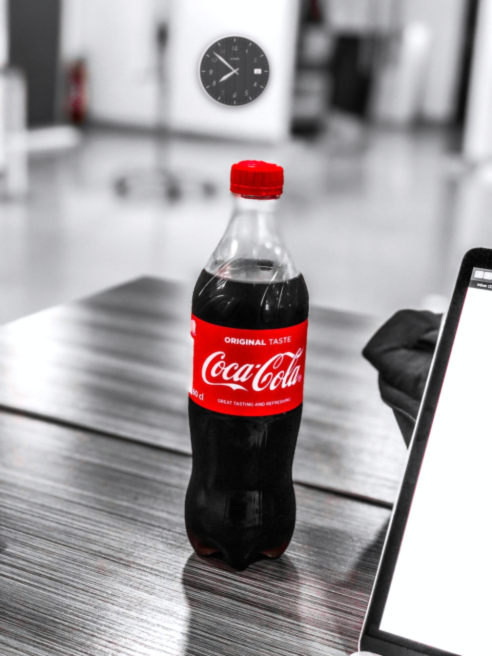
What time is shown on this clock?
7:52
